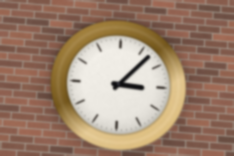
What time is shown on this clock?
3:07
